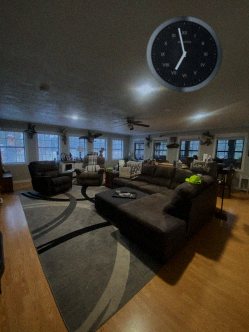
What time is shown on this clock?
6:58
